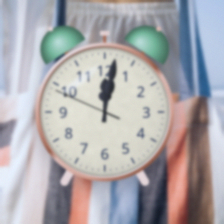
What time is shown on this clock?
12:01:49
